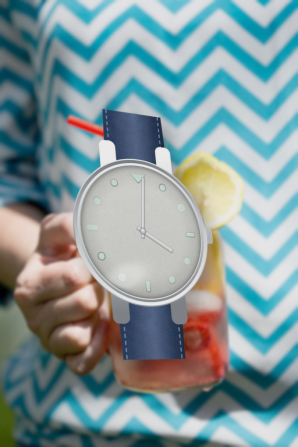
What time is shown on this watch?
4:01
